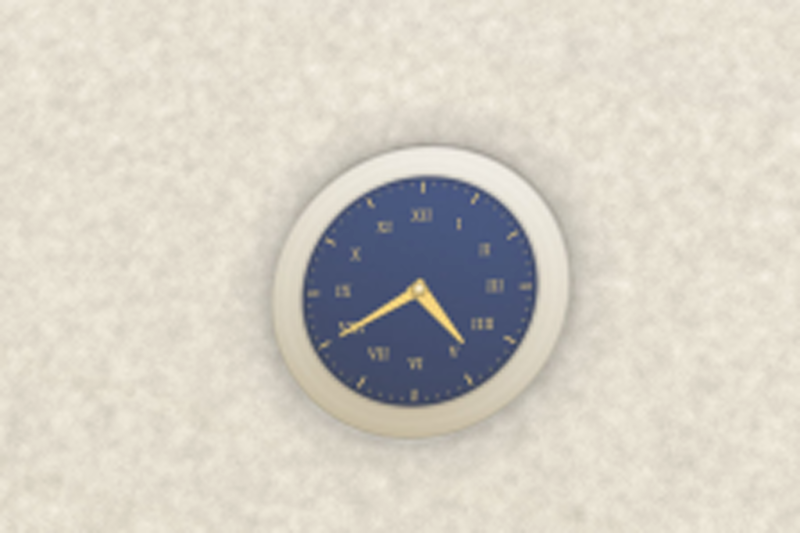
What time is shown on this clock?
4:40
